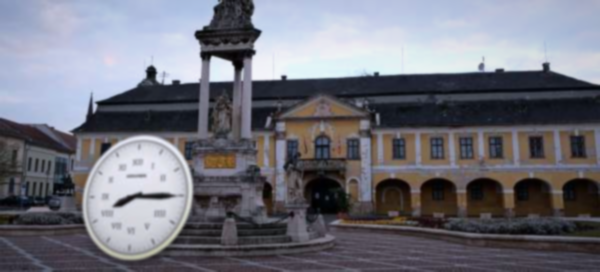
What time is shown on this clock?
8:15
